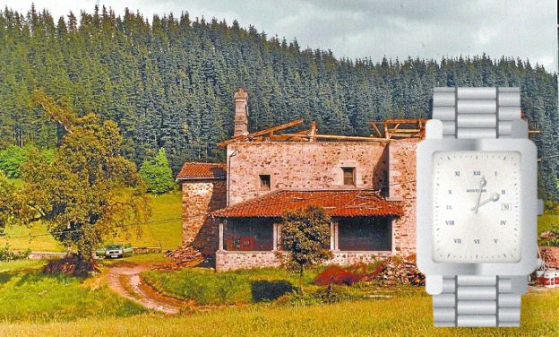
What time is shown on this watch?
2:02
